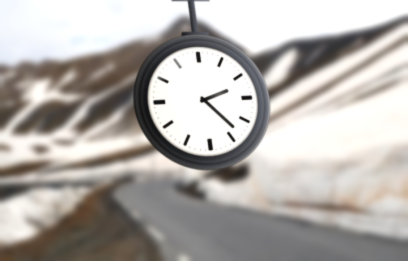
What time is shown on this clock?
2:23
